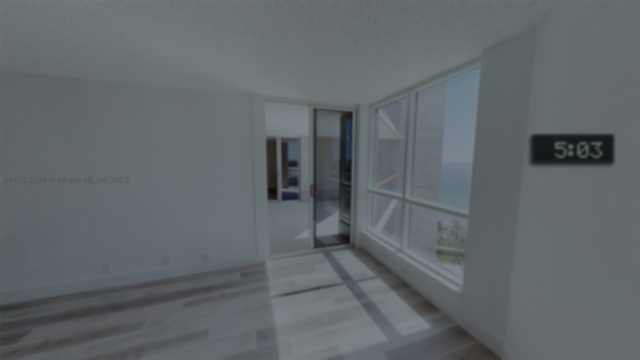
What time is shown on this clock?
5:03
